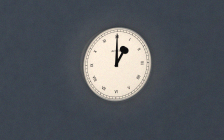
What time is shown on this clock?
1:00
